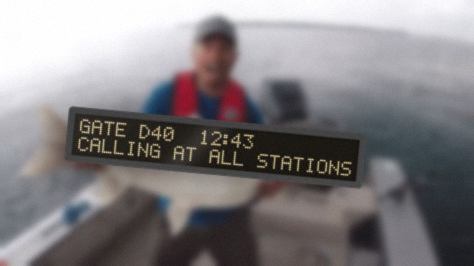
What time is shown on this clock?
12:43
